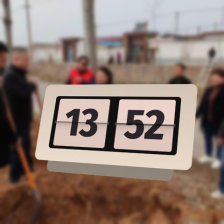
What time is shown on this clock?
13:52
